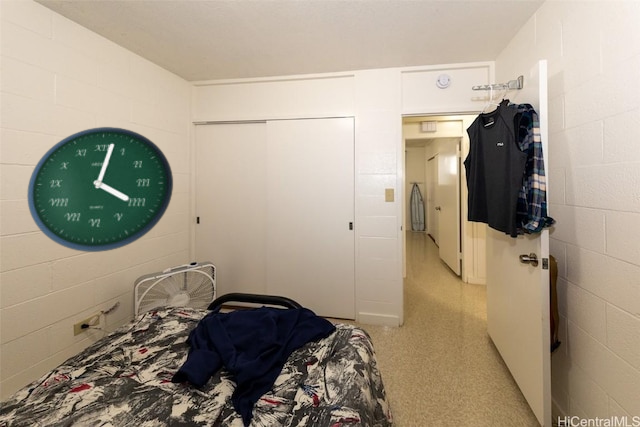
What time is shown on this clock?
4:02
